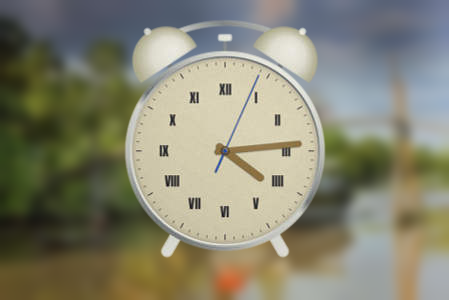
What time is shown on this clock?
4:14:04
